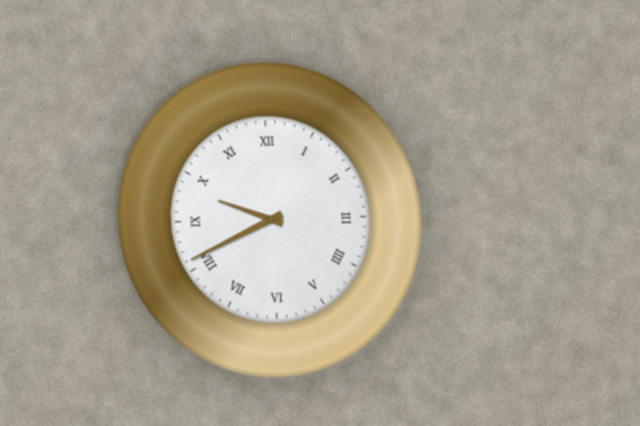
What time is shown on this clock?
9:41
